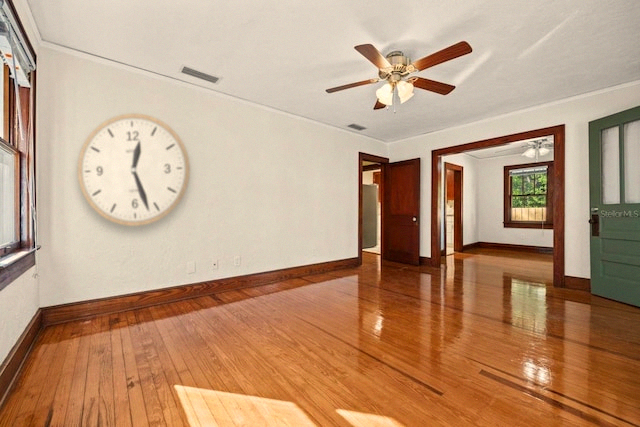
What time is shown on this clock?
12:27
